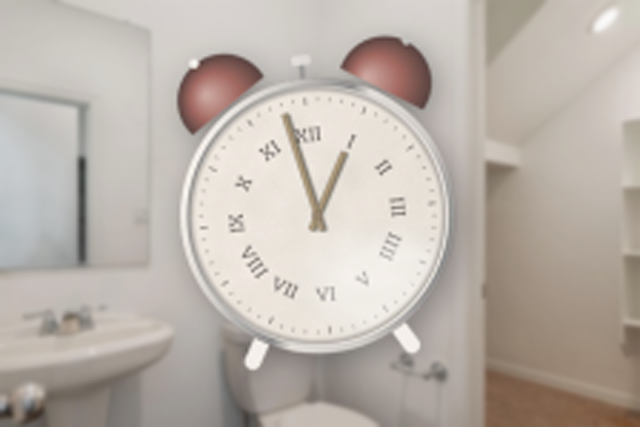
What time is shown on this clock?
12:58
